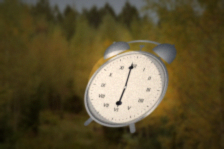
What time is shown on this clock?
5:59
